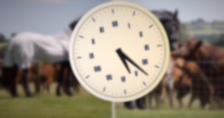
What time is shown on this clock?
5:23
